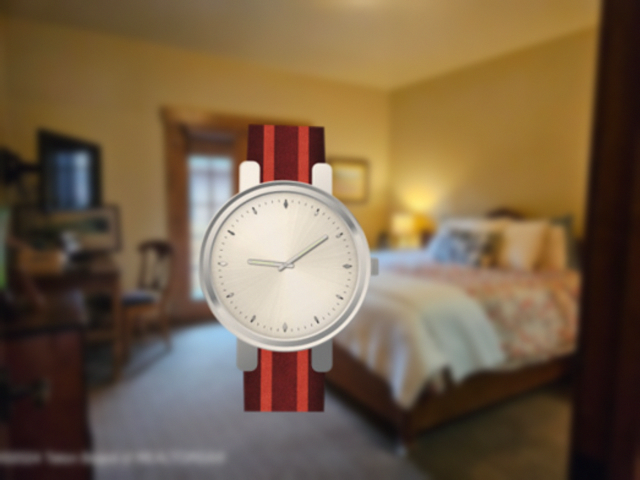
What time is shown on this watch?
9:09
